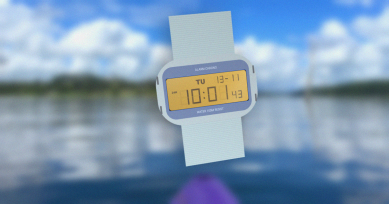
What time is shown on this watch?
10:01:43
